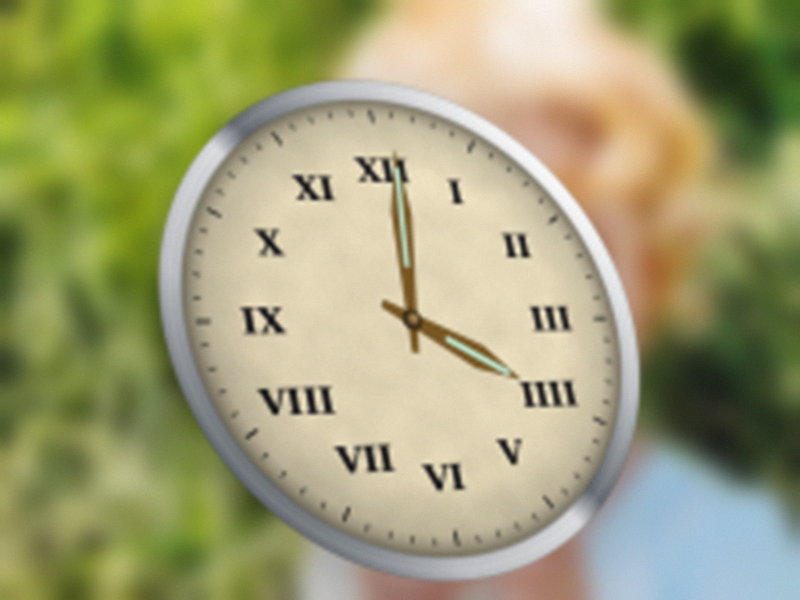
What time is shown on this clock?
4:01
